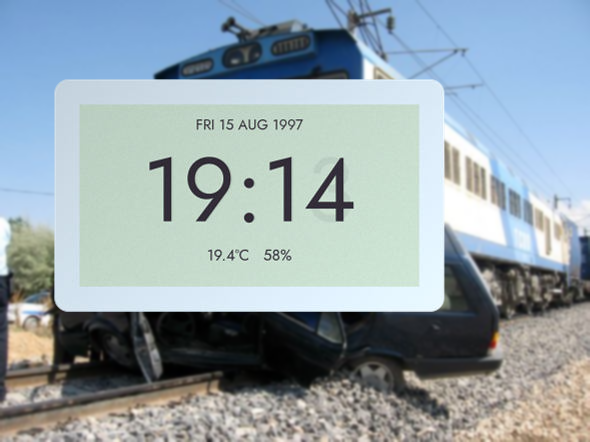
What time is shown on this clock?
19:14
